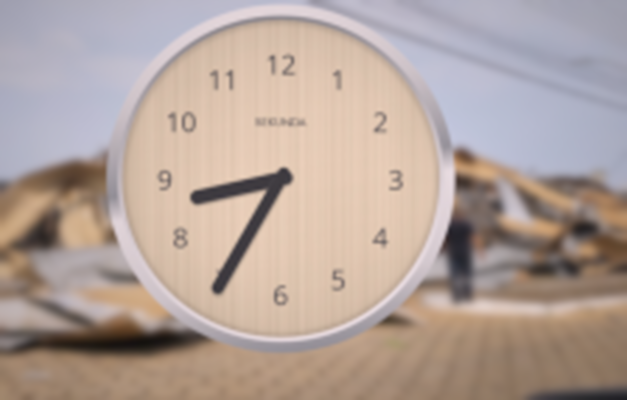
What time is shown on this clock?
8:35
